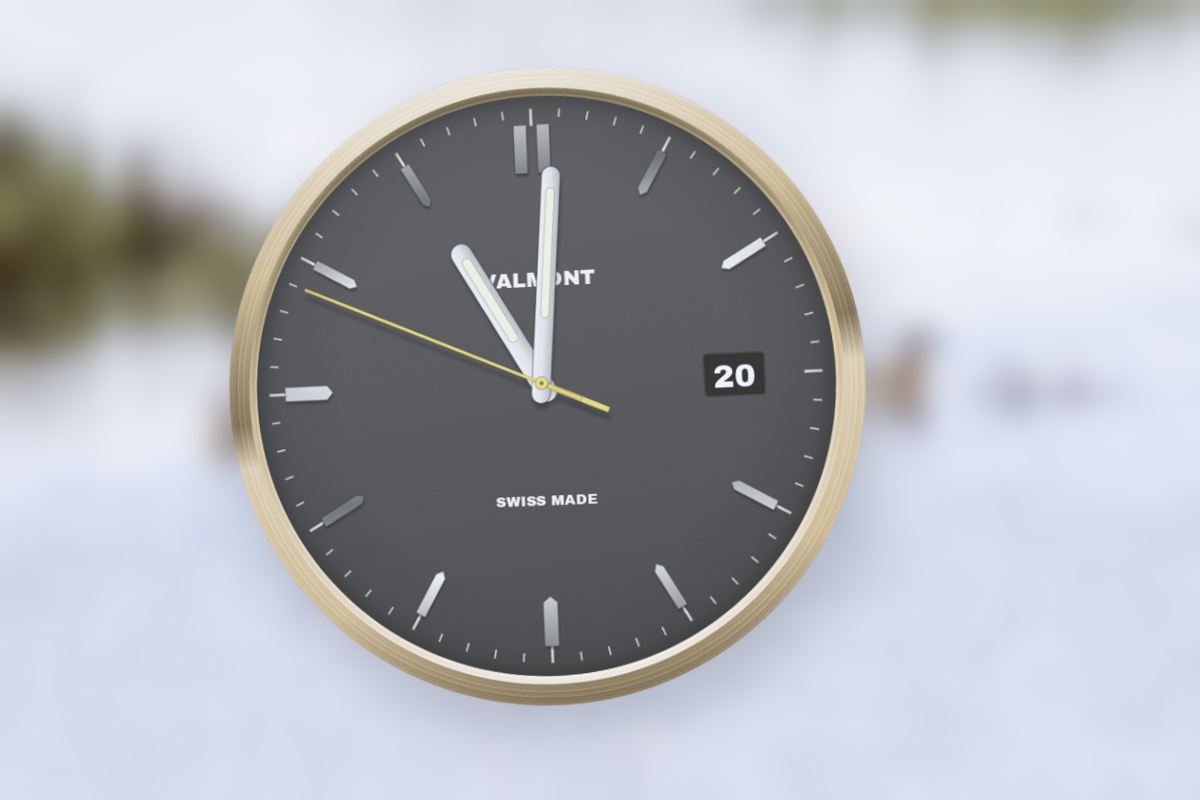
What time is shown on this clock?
11:00:49
